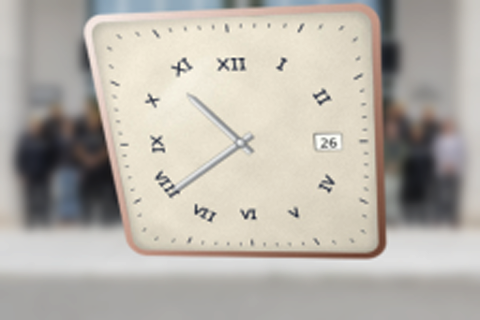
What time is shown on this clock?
10:39
